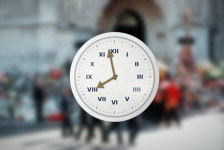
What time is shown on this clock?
7:58
